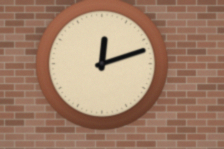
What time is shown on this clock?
12:12
